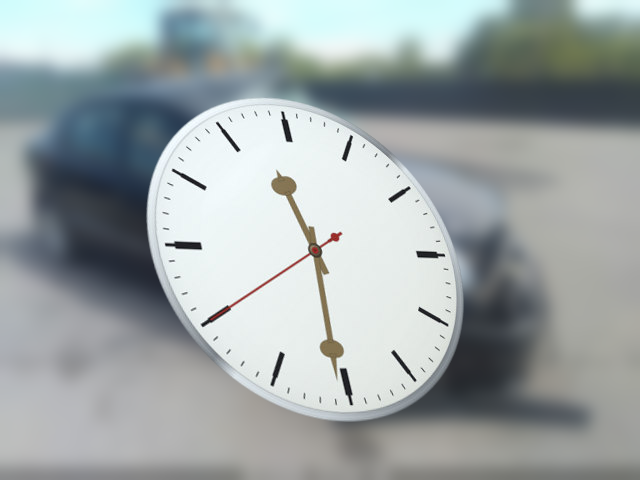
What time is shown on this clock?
11:30:40
